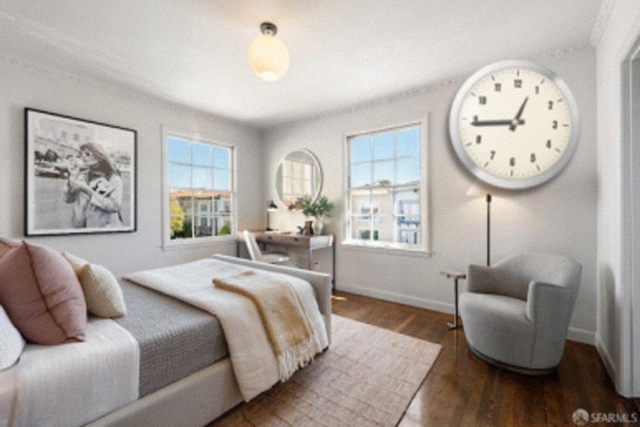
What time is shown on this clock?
12:44
